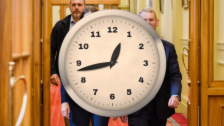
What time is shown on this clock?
12:43
